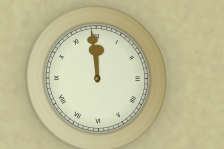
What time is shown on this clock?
11:59
